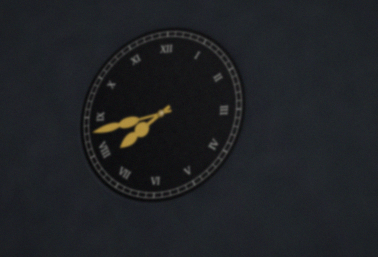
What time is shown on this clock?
7:43
